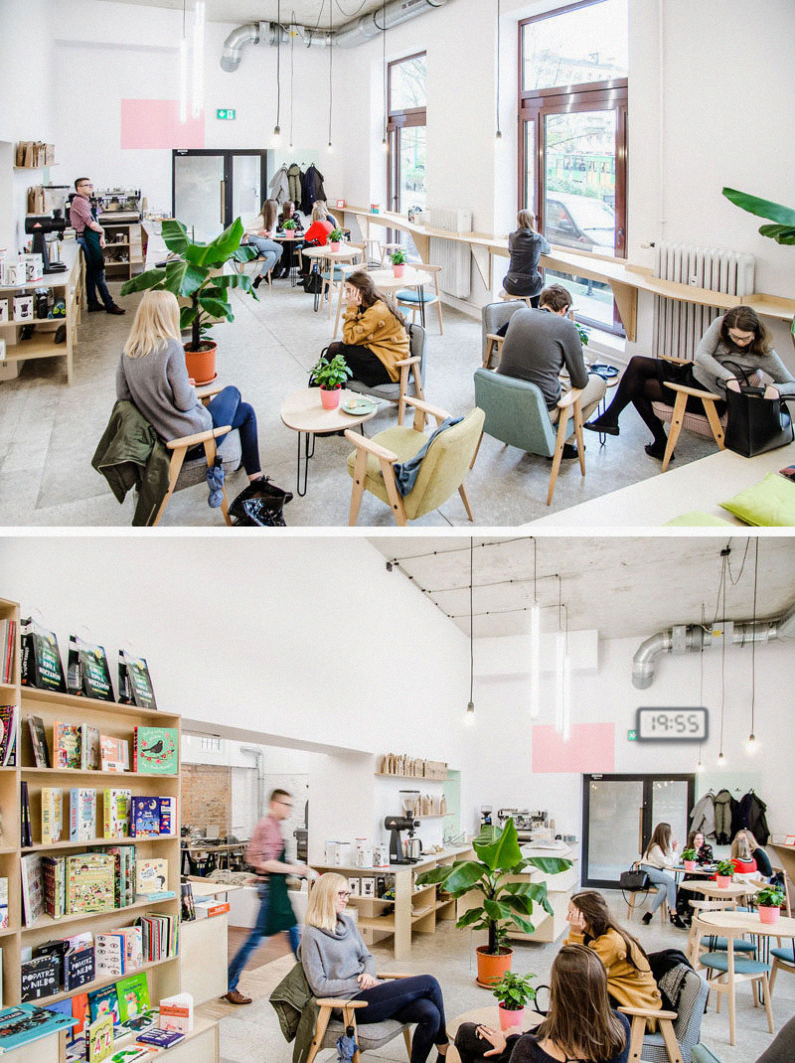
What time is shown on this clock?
19:55
